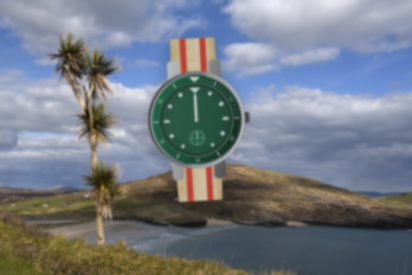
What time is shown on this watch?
12:00
